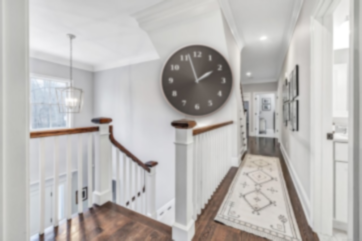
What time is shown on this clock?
1:57
